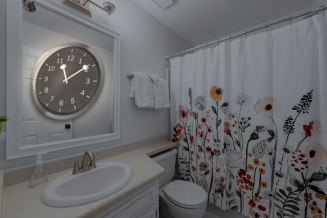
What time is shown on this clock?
11:09
